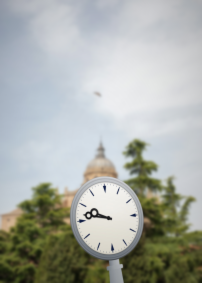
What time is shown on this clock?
9:47
